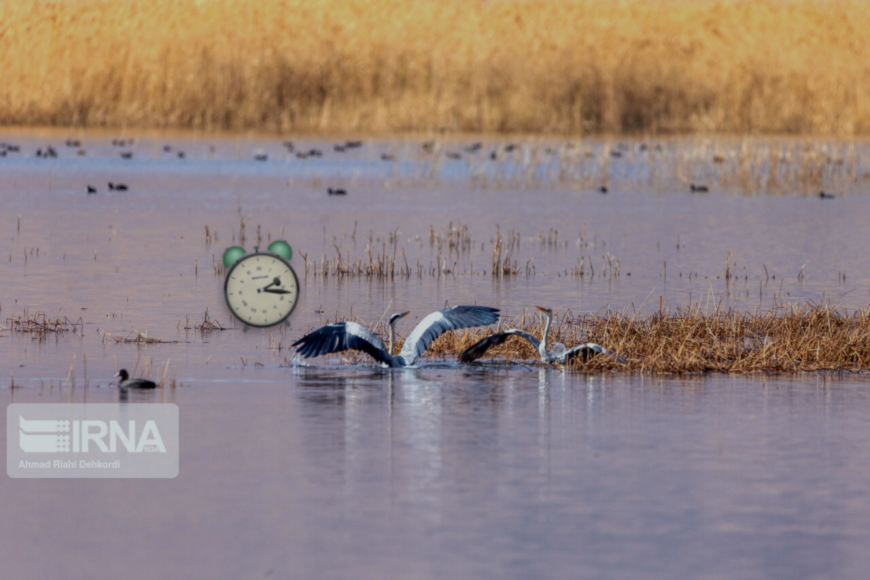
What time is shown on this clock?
2:17
